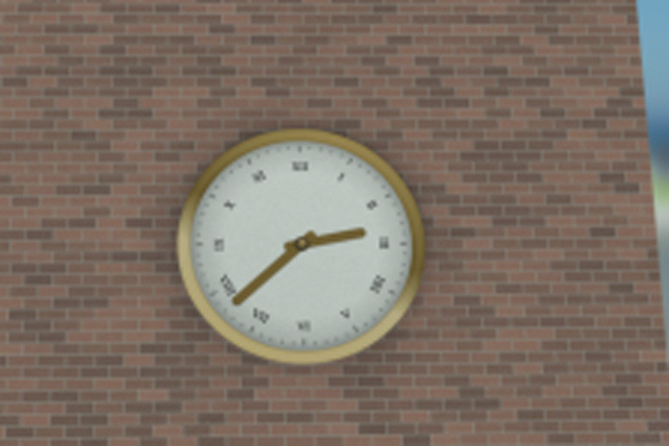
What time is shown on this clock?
2:38
